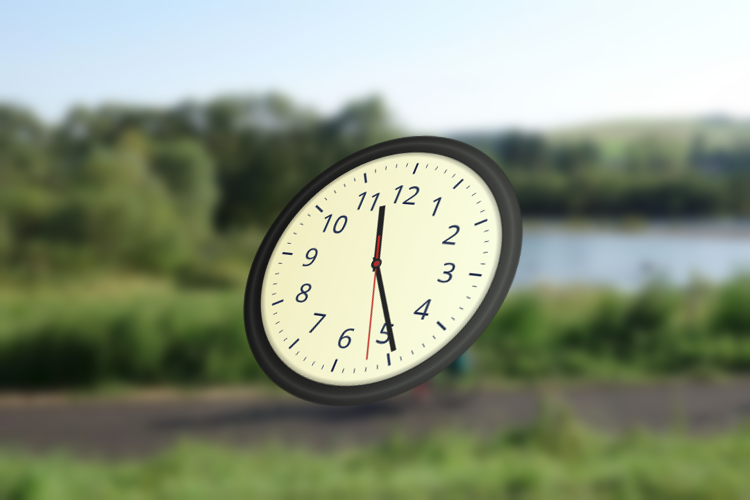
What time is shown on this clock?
11:24:27
